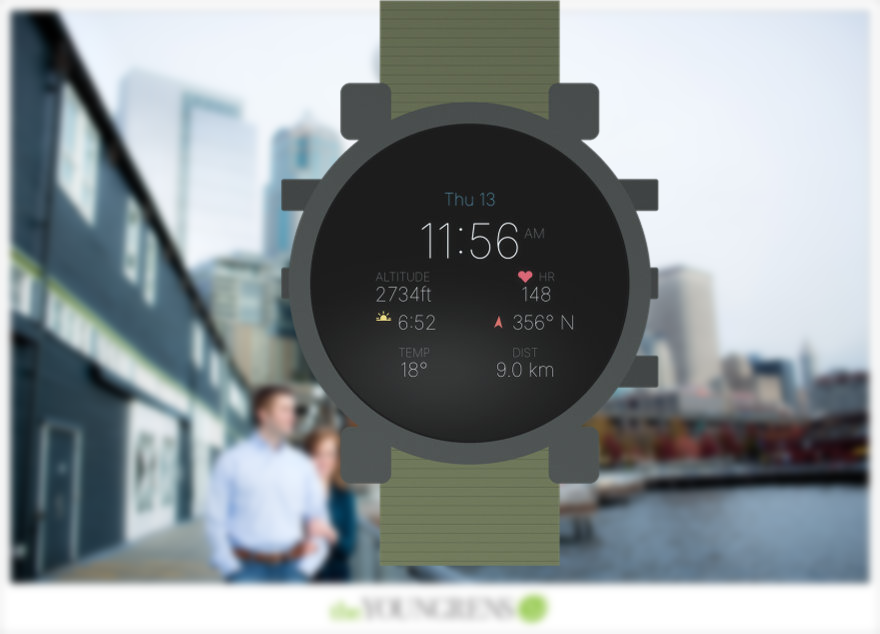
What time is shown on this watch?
11:56
